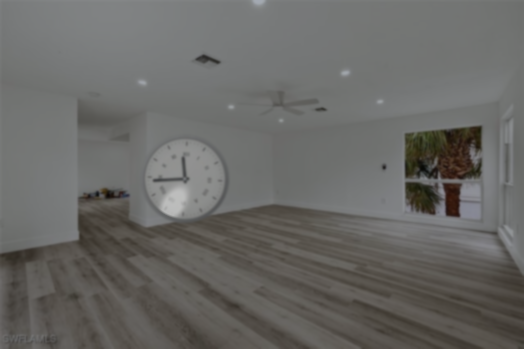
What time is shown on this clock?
11:44
